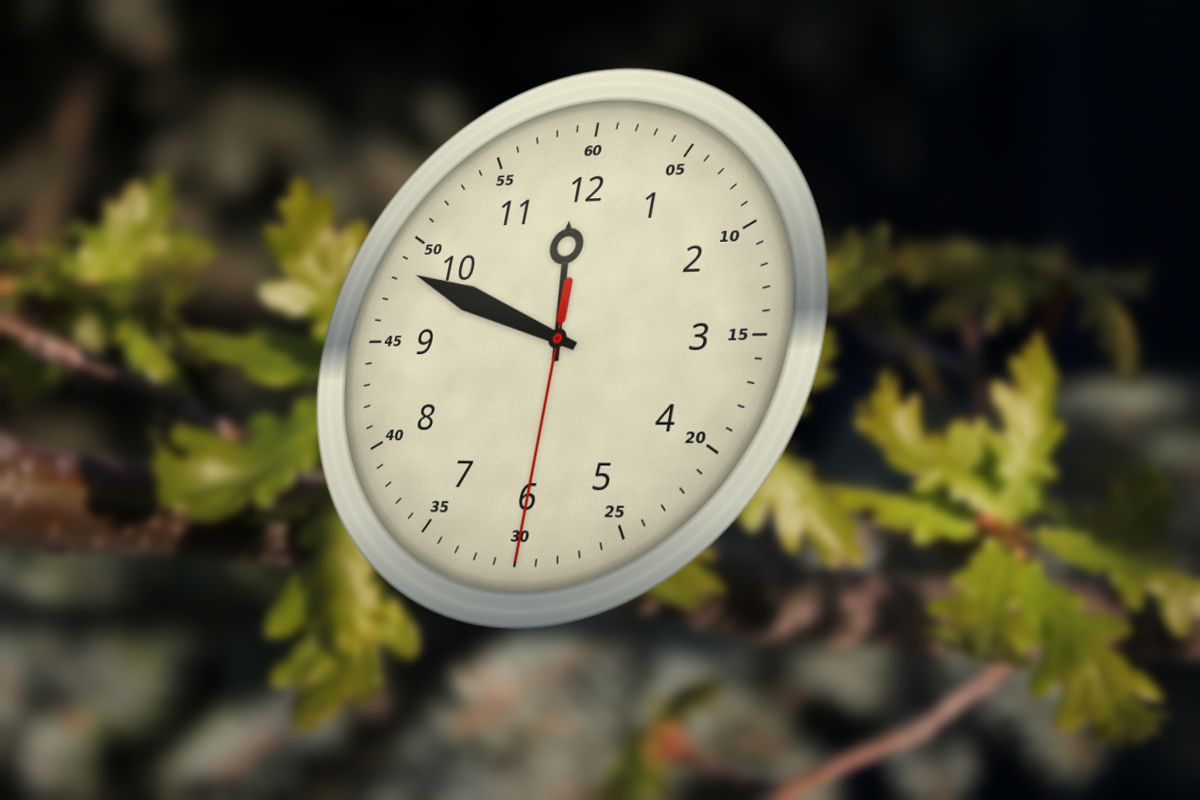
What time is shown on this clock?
11:48:30
